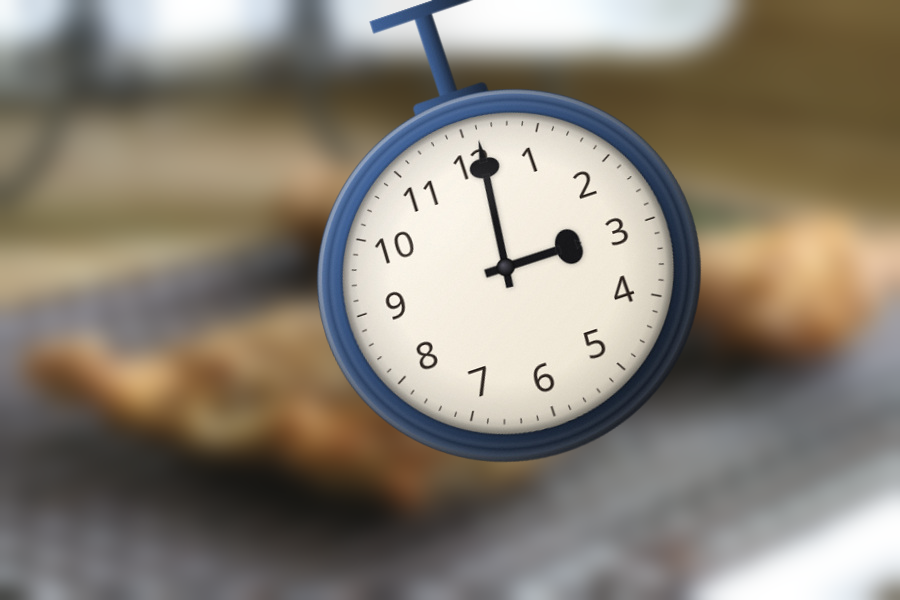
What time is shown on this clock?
3:01
